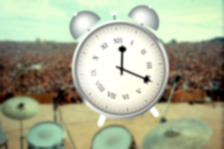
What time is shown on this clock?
12:20
